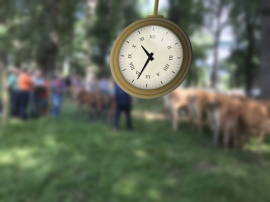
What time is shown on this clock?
10:34
